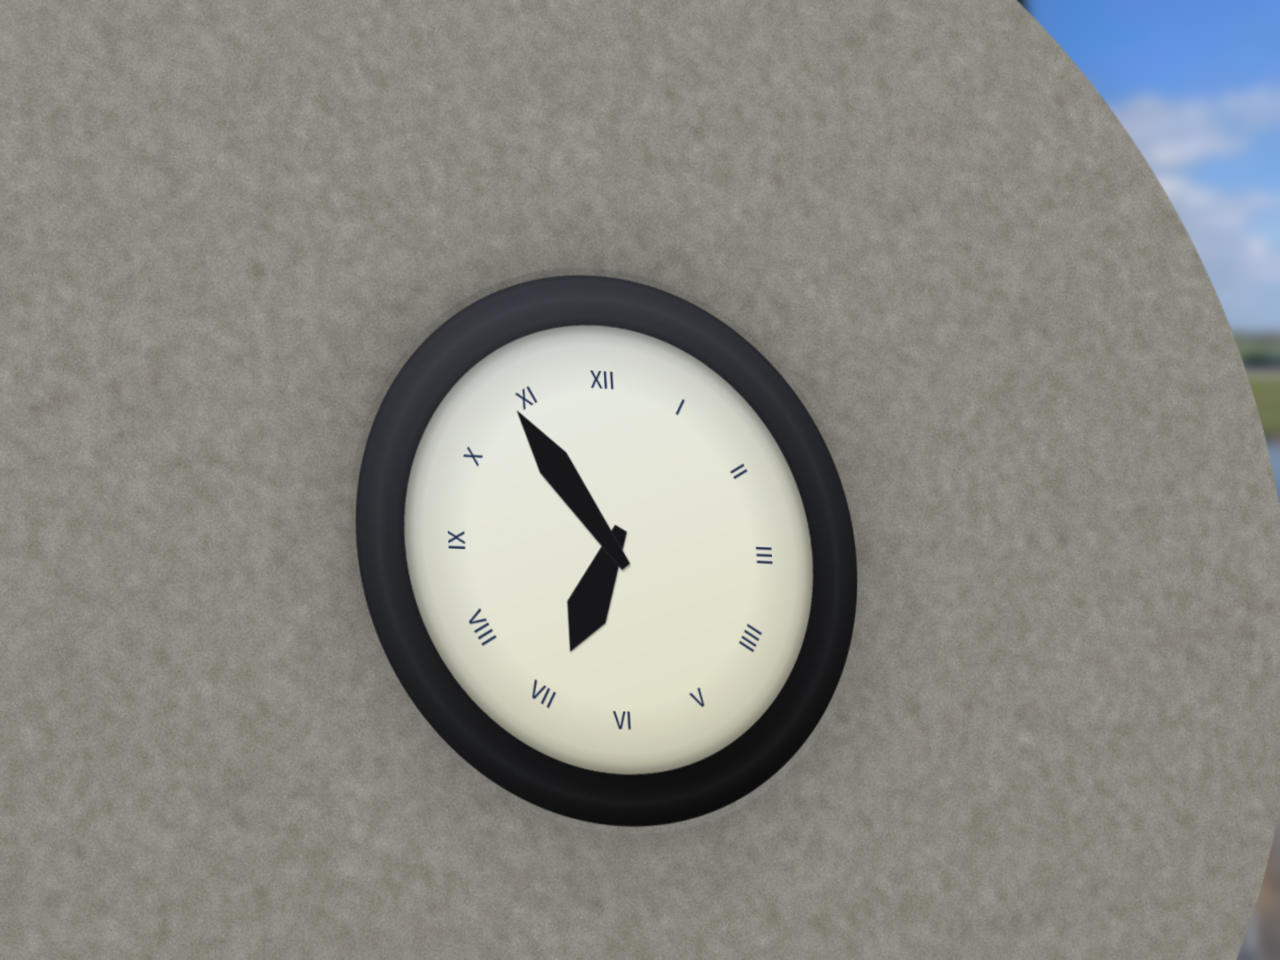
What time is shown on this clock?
6:54
